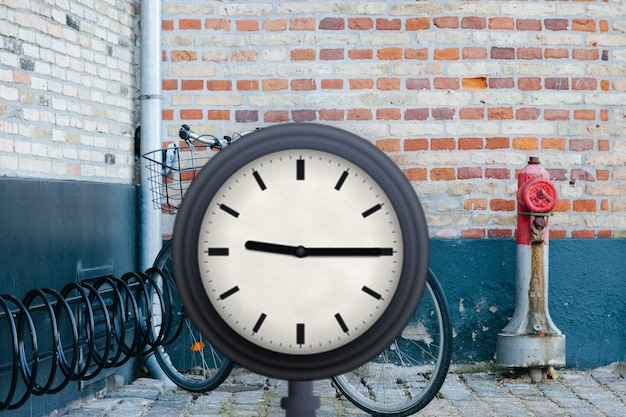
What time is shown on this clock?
9:15
